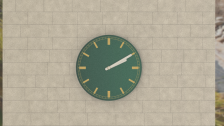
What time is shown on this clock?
2:10
